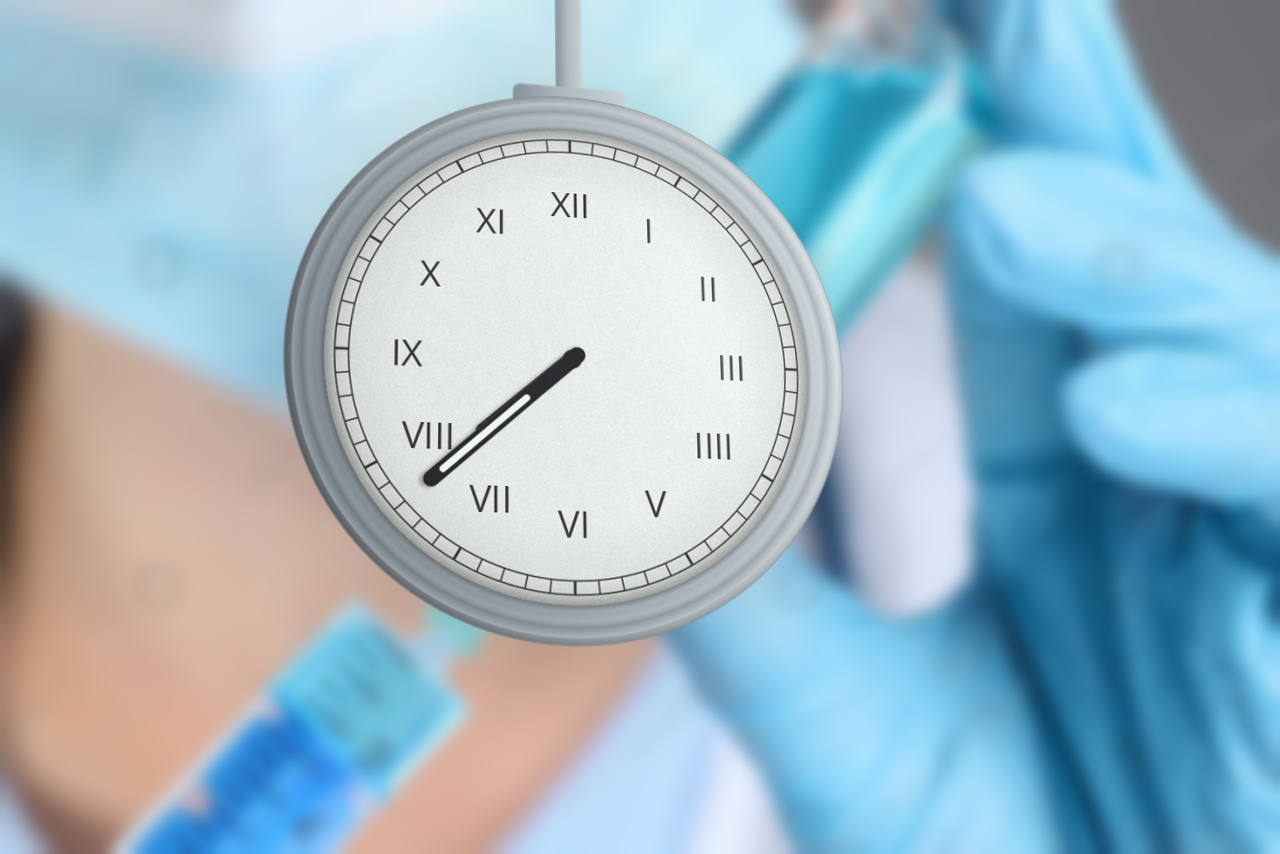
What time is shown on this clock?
7:38
